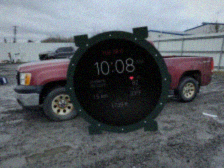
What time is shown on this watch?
10:08
